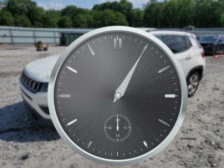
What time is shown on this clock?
1:05
